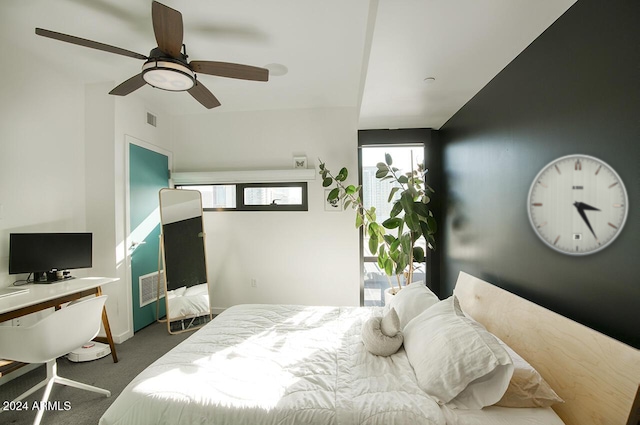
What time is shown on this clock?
3:25
